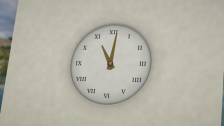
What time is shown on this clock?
11:01
